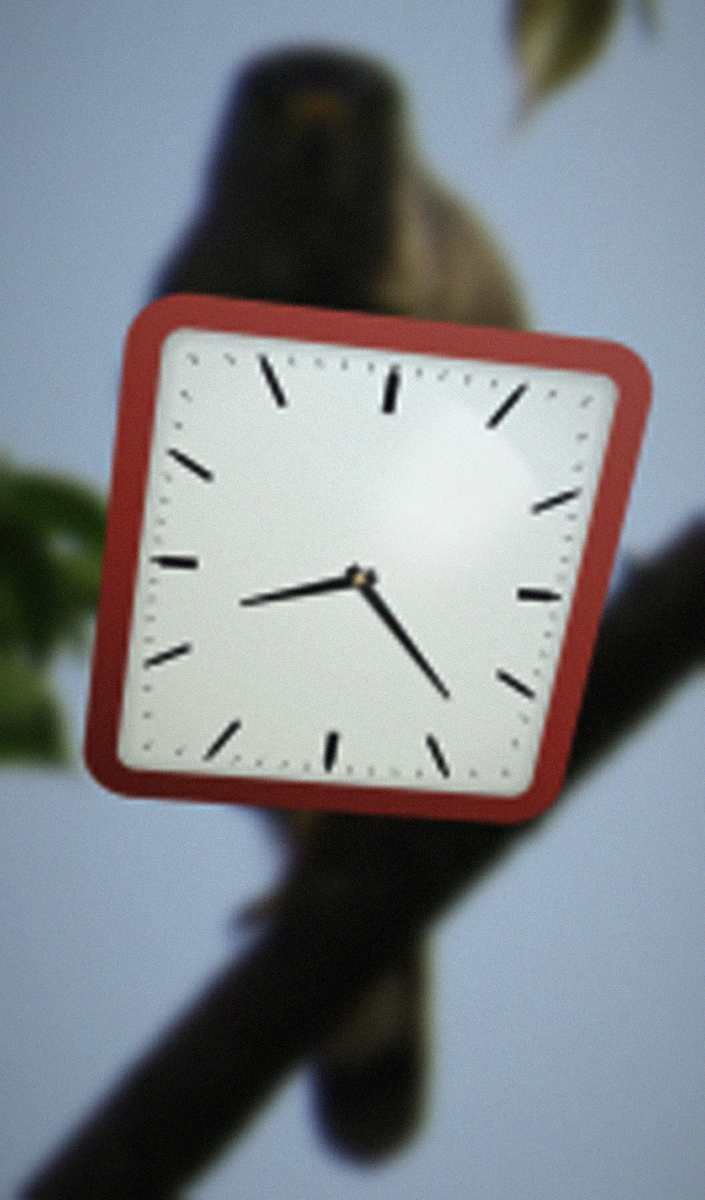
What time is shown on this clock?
8:23
